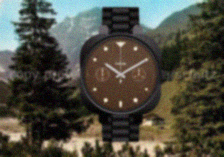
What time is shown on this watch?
10:10
